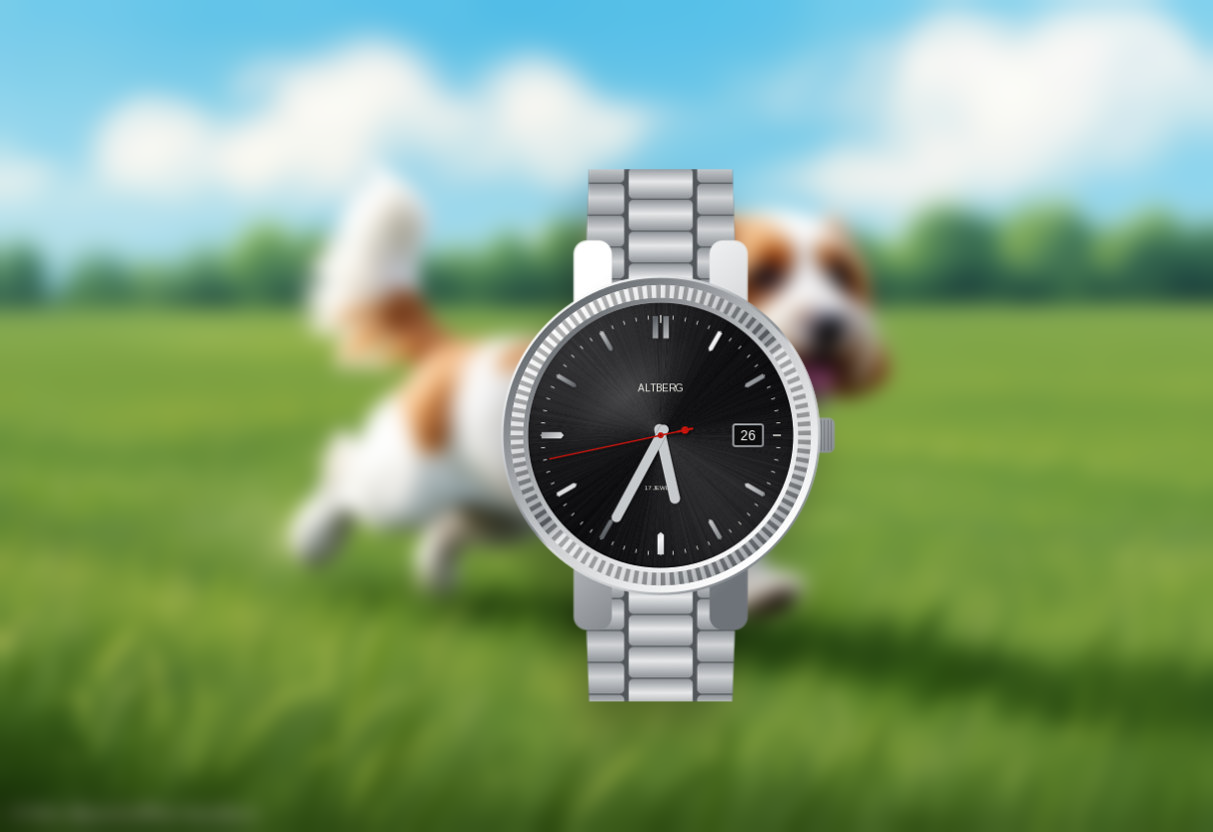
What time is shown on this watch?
5:34:43
